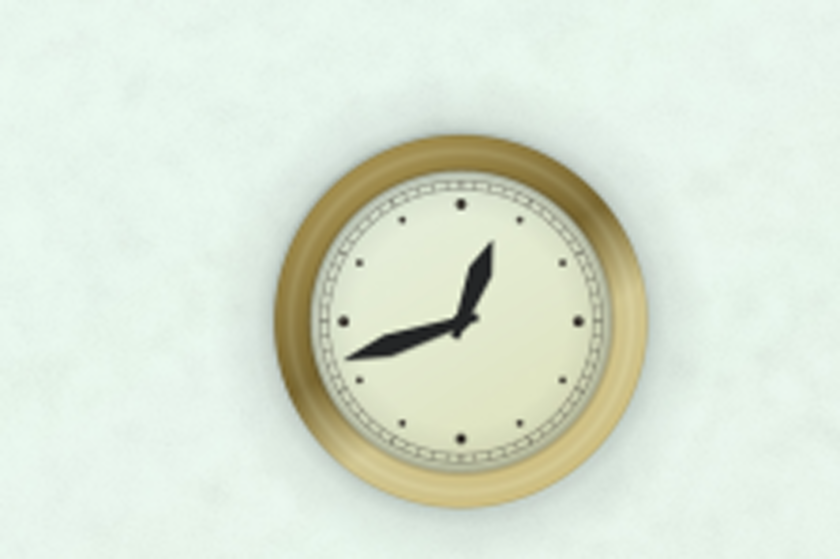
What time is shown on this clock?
12:42
